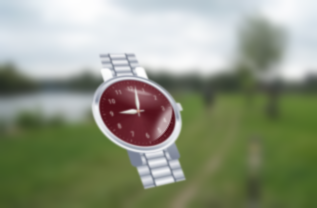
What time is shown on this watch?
9:02
